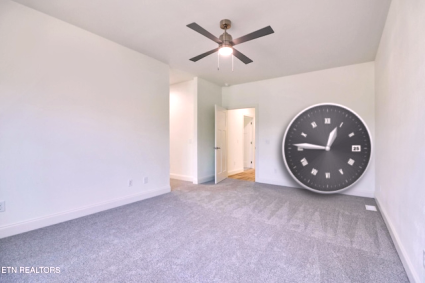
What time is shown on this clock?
12:46
